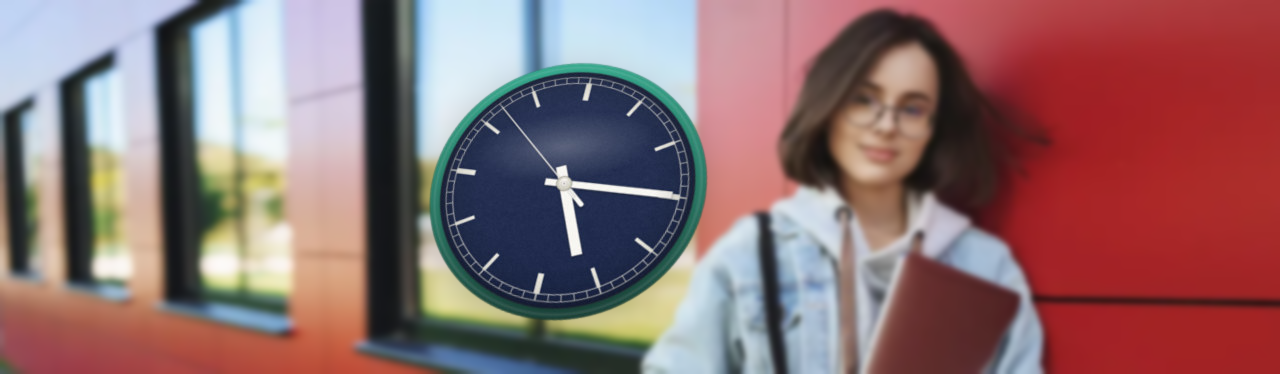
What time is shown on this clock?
5:14:52
